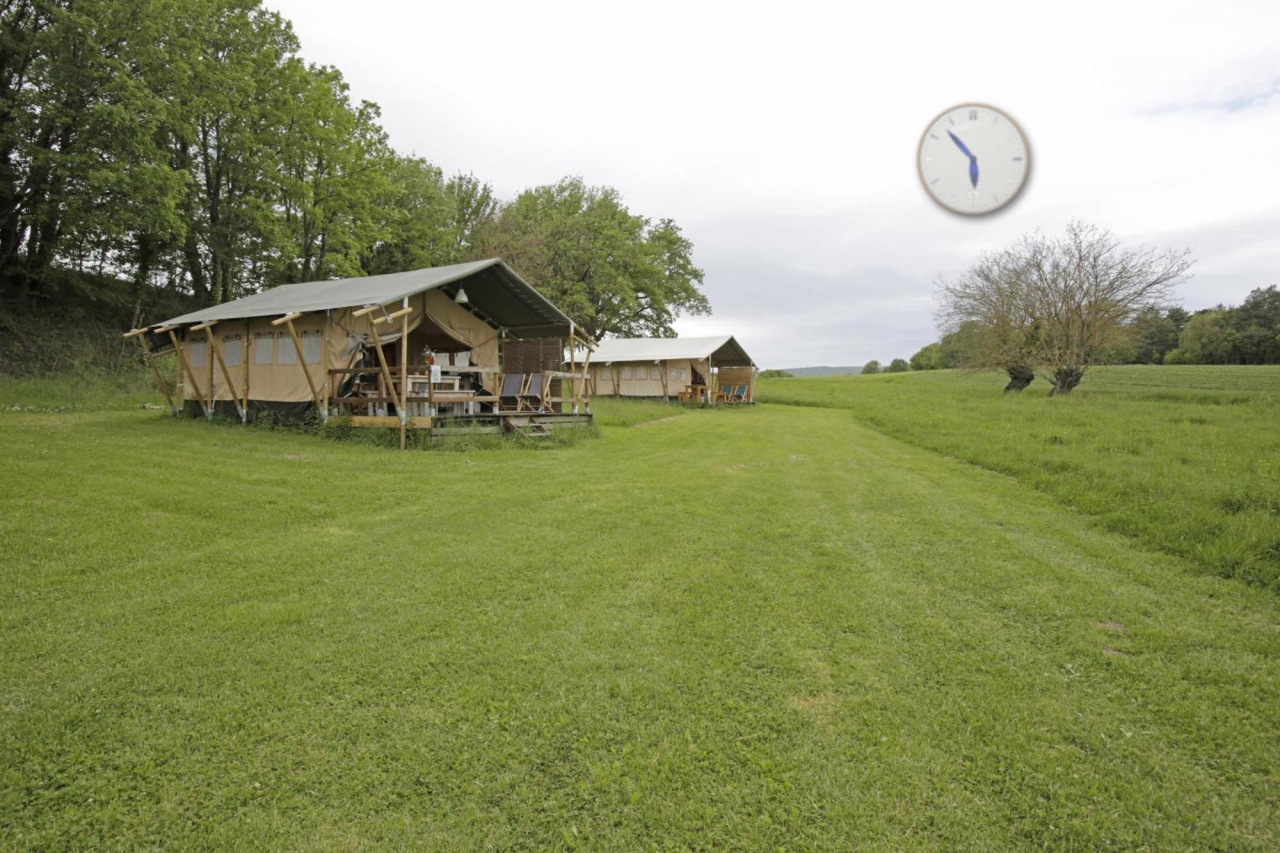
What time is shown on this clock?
5:53
